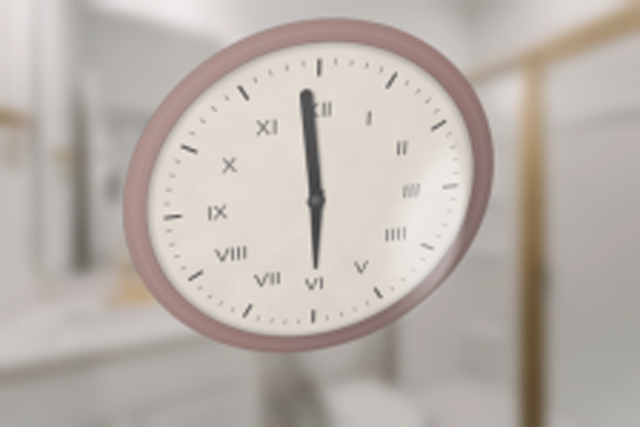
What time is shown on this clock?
5:59
